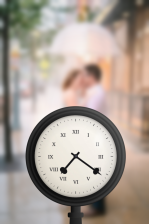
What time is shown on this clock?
7:21
